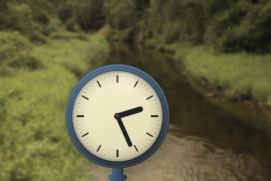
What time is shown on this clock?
2:26
